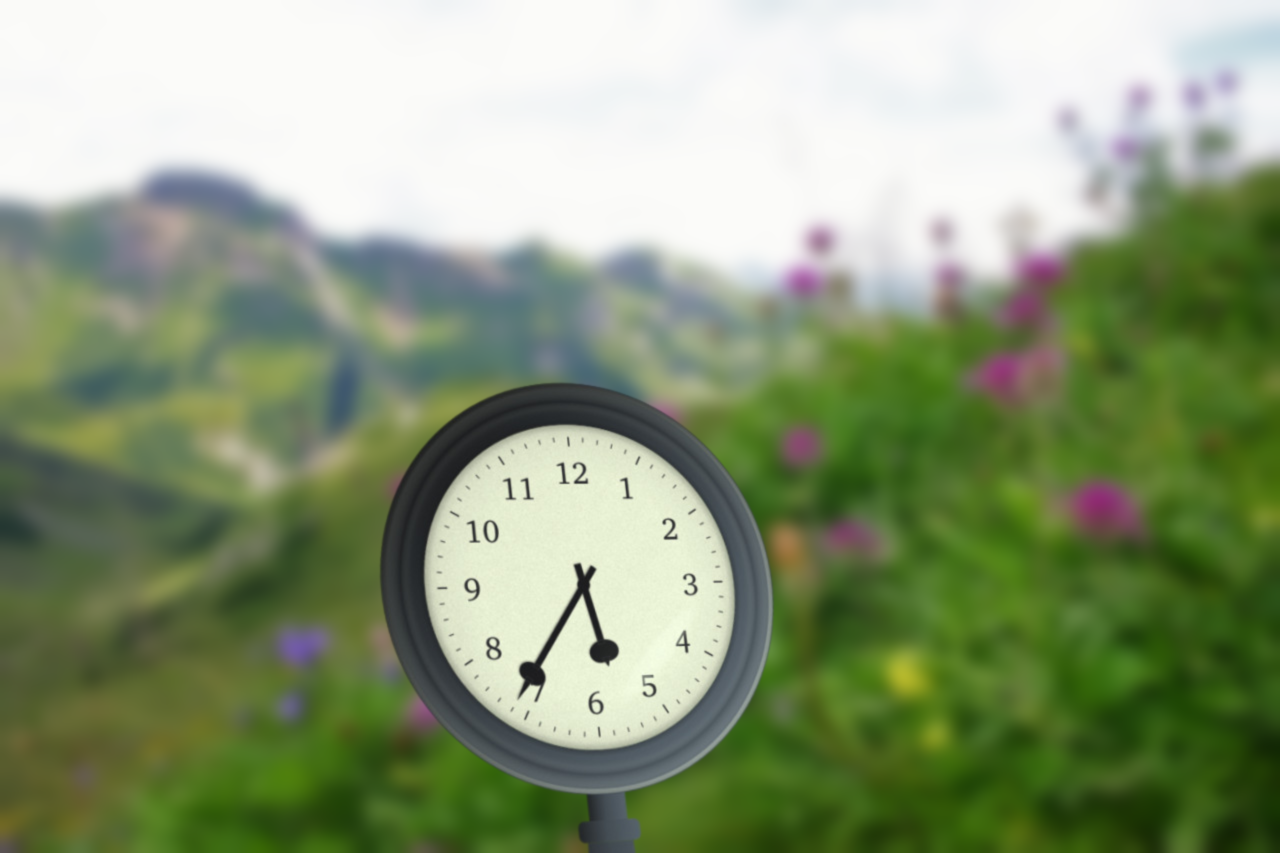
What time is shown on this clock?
5:36
